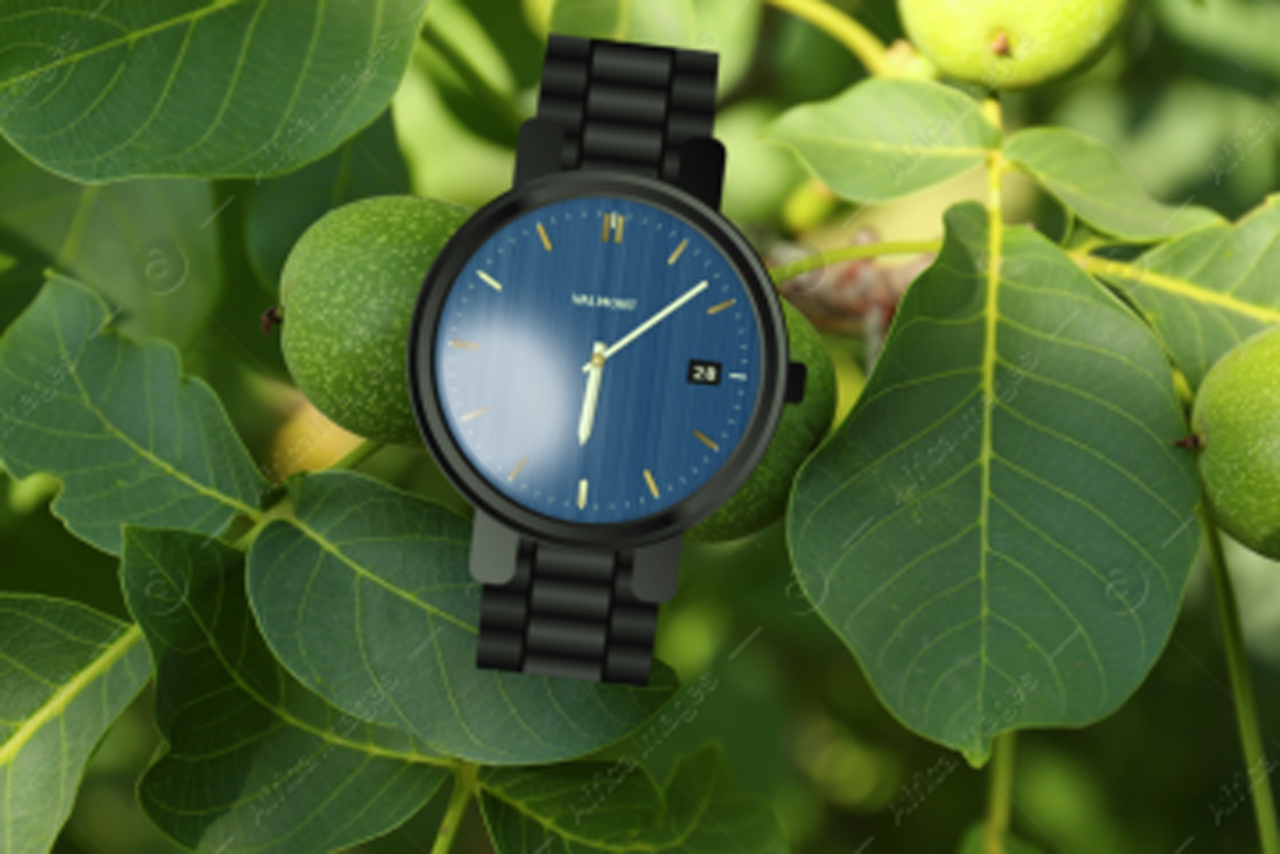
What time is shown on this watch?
6:08
